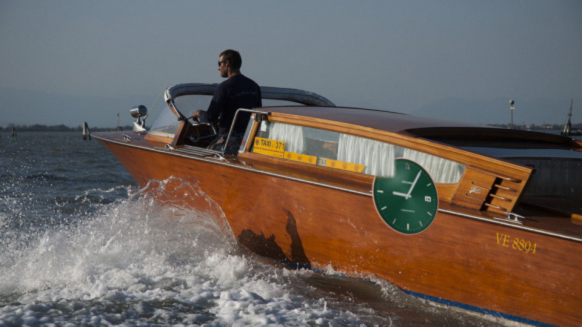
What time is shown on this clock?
9:05
